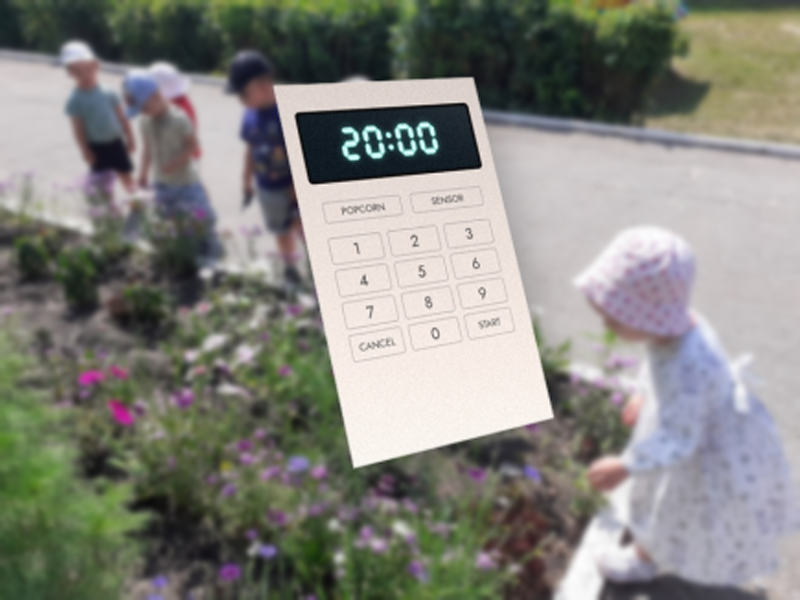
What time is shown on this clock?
20:00
